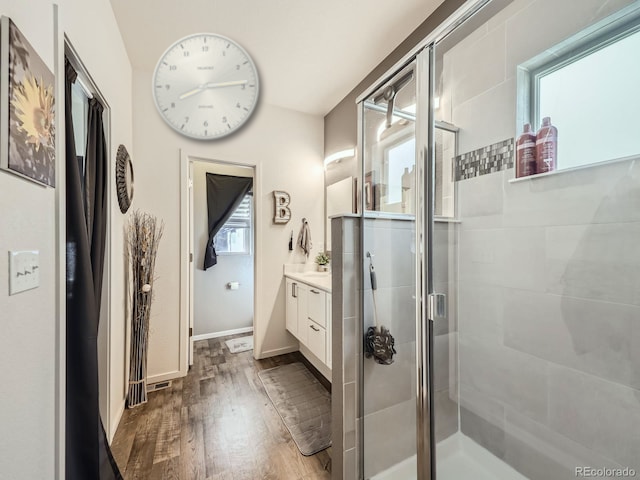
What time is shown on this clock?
8:14
